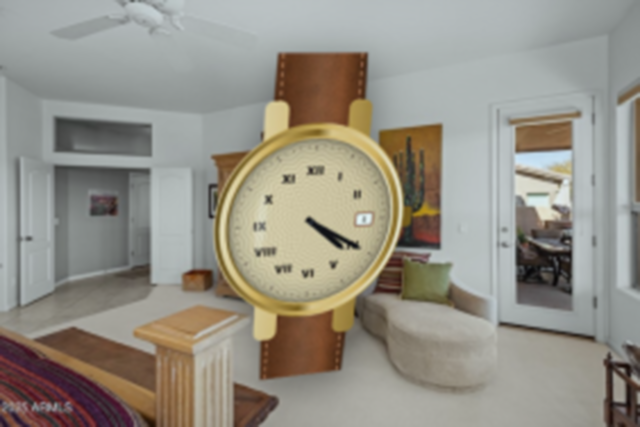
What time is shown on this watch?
4:20
